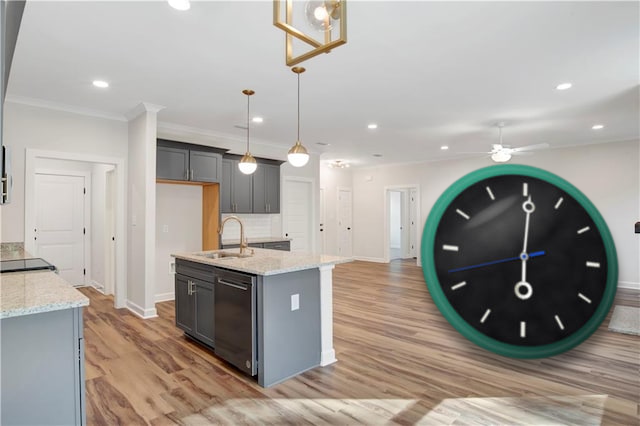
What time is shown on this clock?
6:00:42
